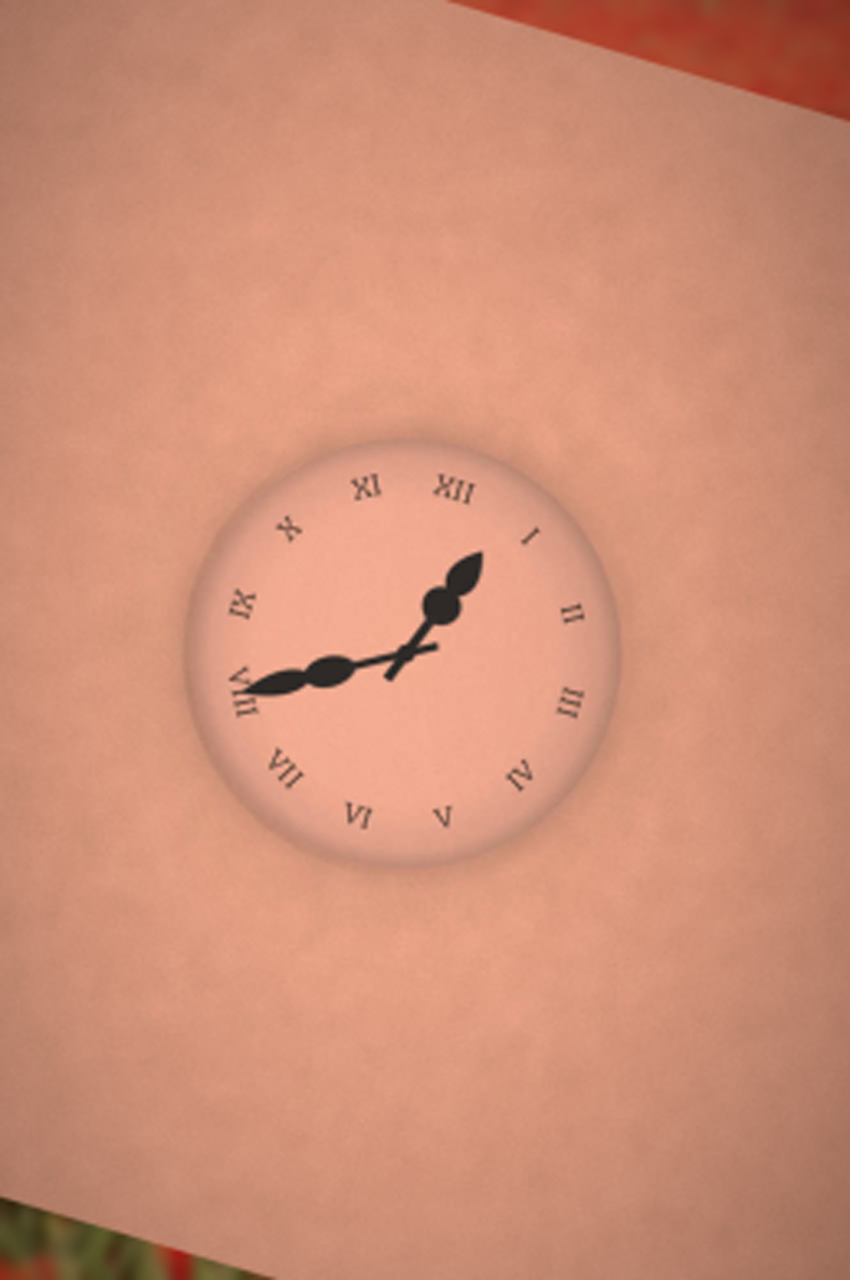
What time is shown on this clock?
12:40
